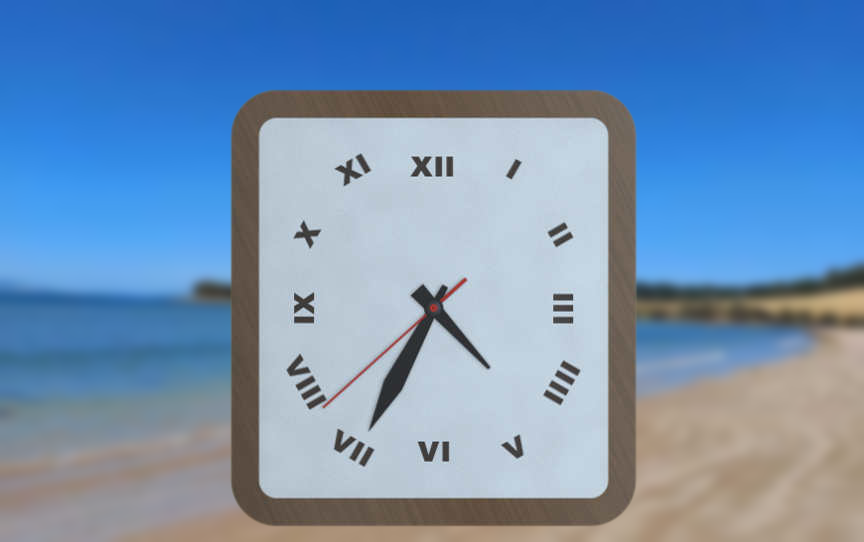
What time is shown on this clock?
4:34:38
